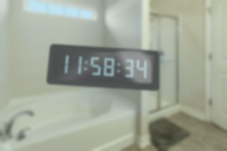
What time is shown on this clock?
11:58:34
